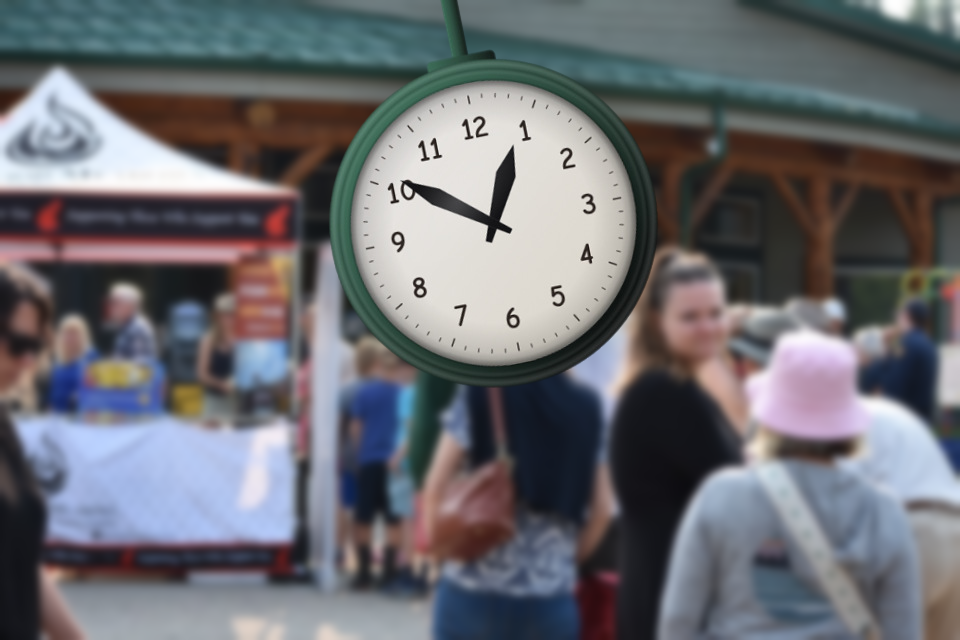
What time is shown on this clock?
12:51
